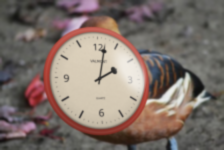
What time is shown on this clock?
2:02
